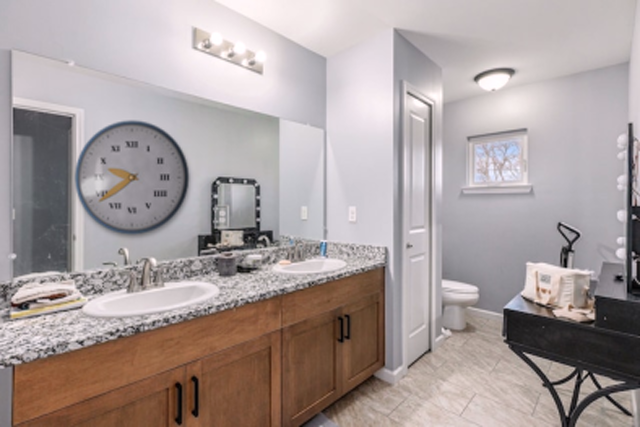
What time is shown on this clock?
9:39
